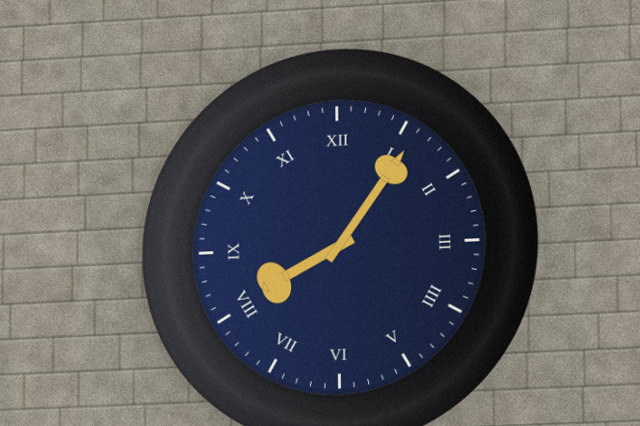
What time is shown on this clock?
8:06
